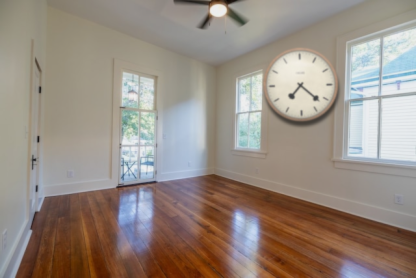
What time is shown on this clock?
7:22
